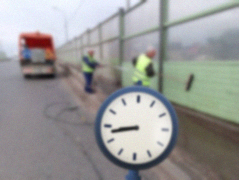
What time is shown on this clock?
8:43
